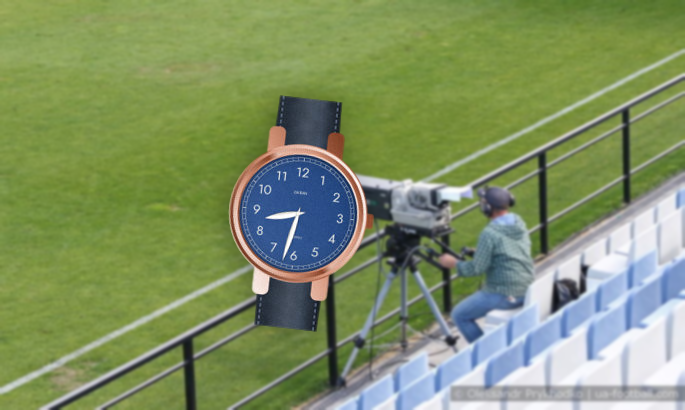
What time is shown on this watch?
8:32
